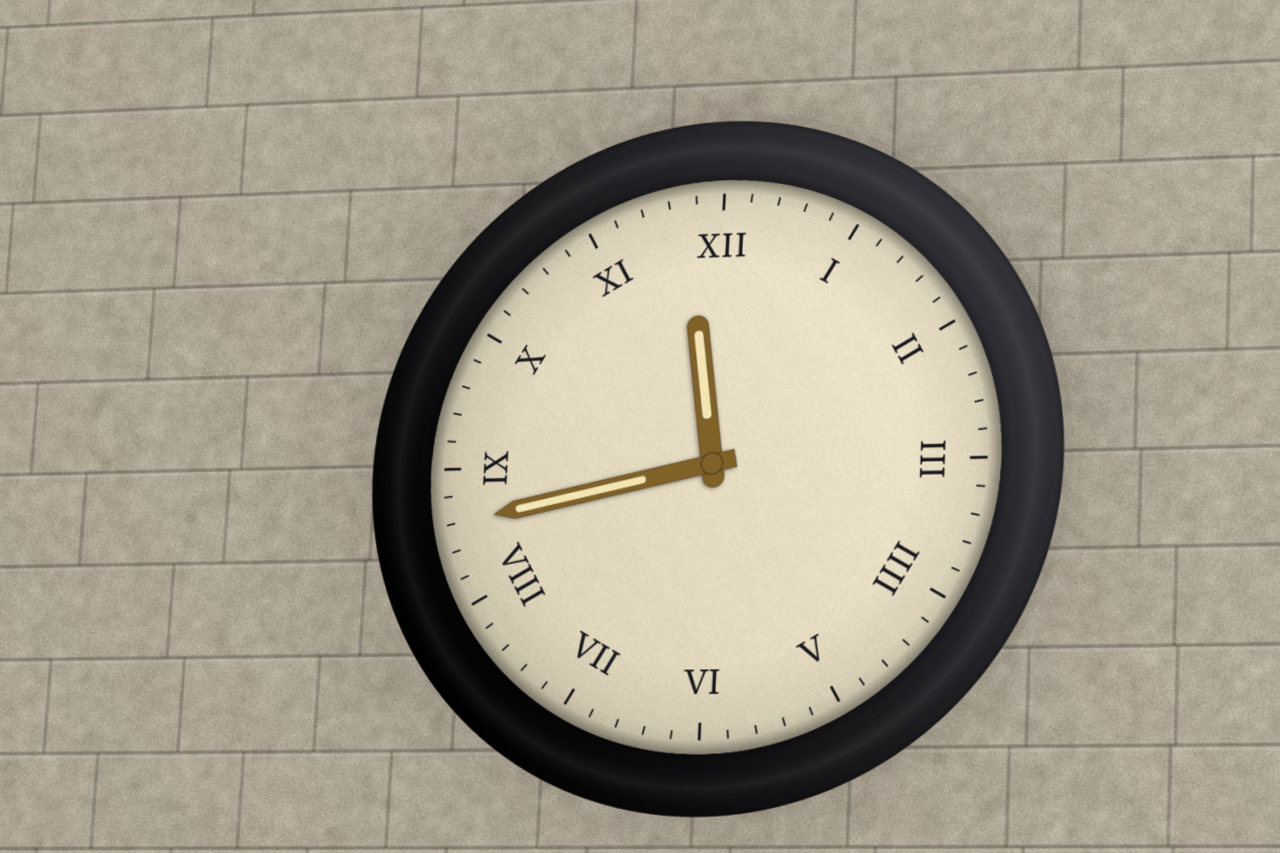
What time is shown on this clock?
11:43
